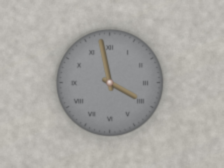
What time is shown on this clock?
3:58
